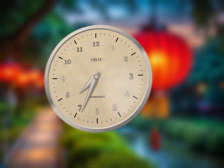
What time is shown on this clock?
7:34
